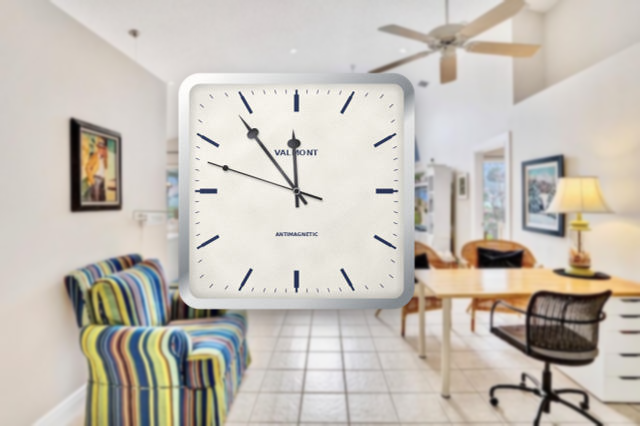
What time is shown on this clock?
11:53:48
